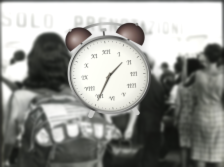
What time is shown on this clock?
1:35
